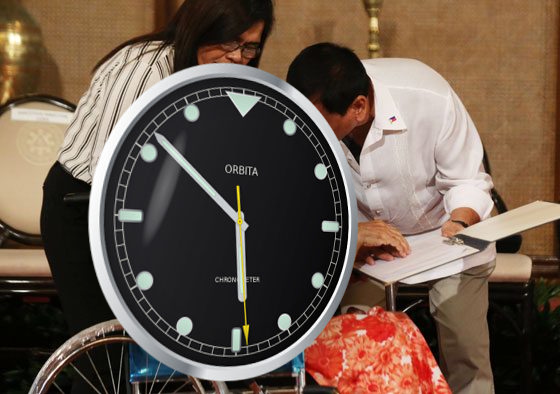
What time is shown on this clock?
5:51:29
